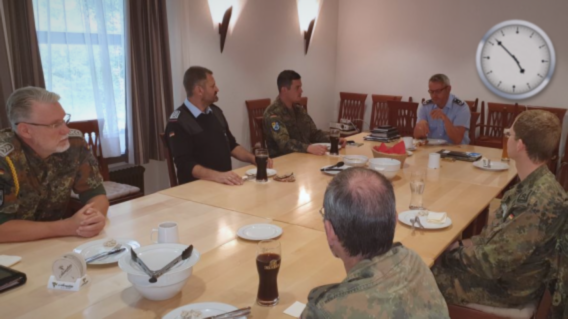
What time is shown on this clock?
4:52
